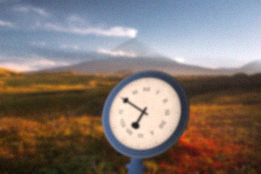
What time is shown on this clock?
6:50
